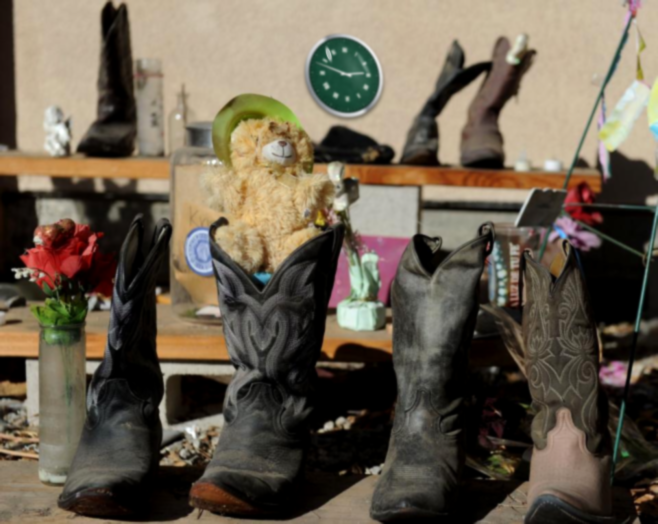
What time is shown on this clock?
2:48
